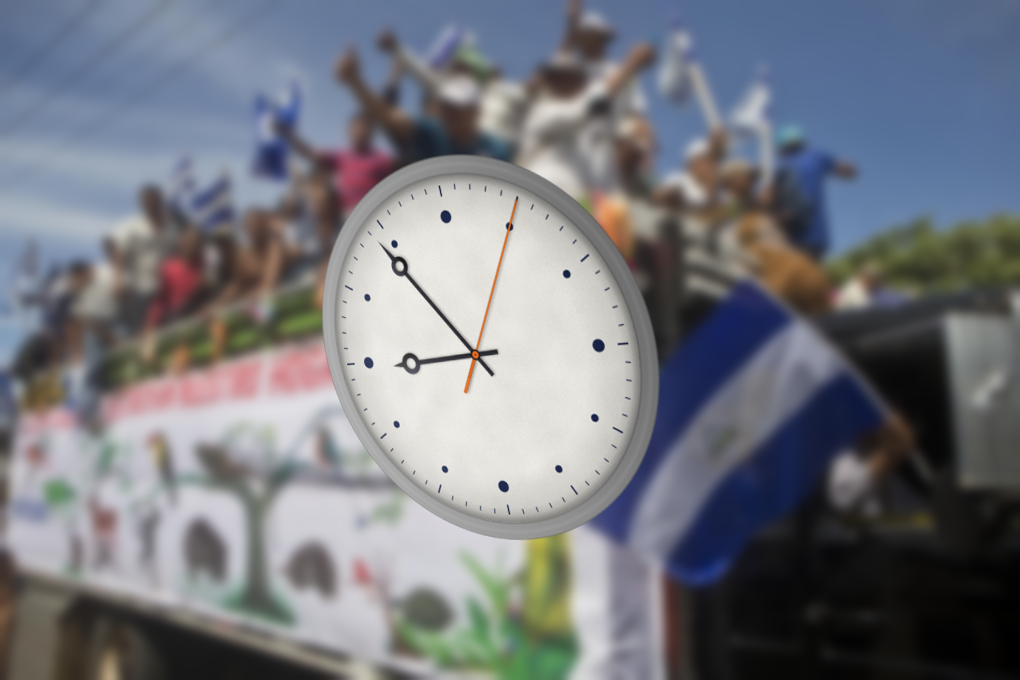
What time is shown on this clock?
8:54:05
